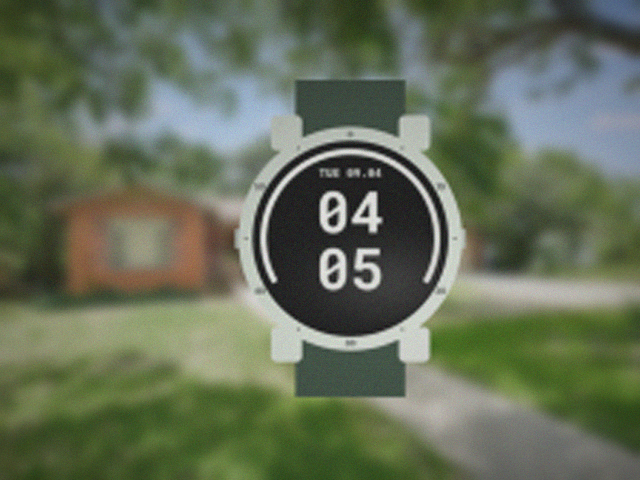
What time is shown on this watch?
4:05
